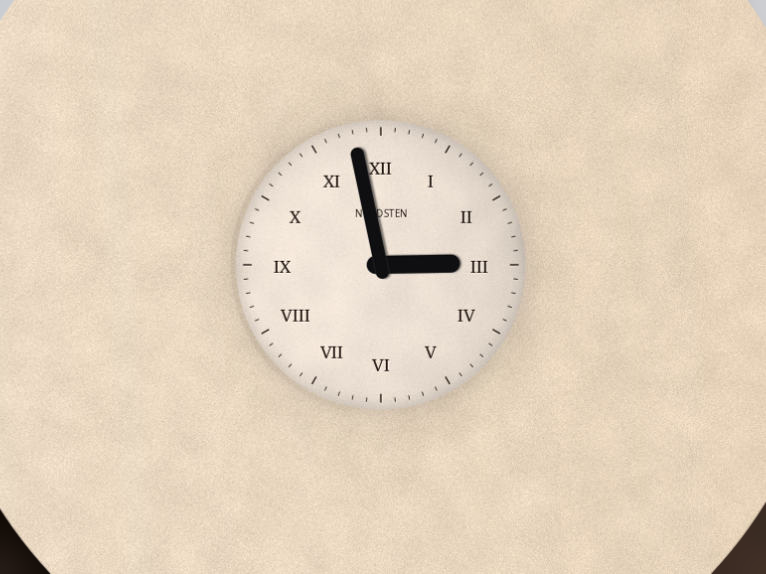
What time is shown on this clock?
2:58
